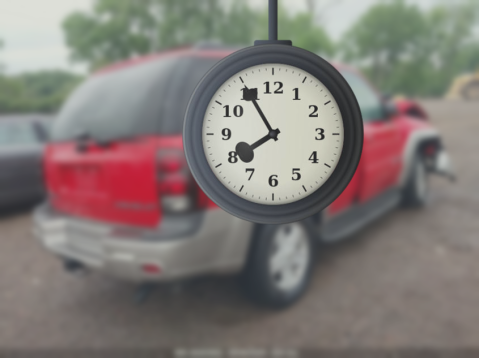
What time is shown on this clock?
7:55
